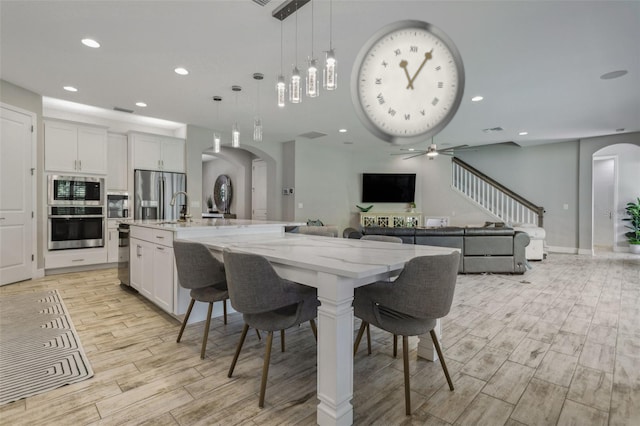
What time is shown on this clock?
11:05
